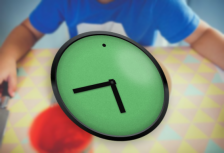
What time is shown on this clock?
5:43
